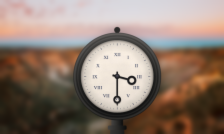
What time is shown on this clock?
3:30
